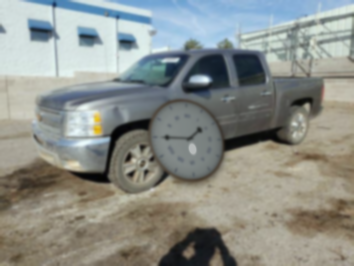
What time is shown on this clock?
1:45
